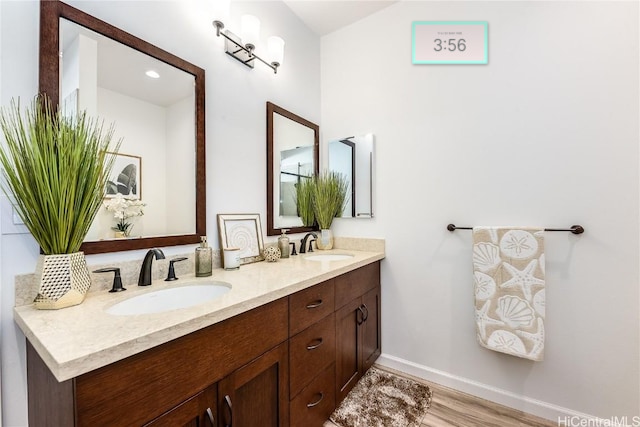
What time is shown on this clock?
3:56
